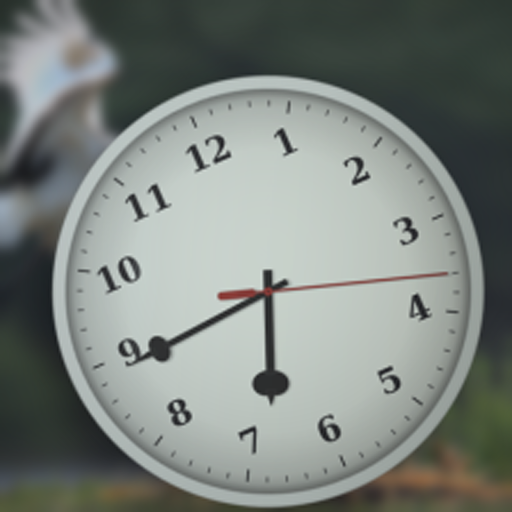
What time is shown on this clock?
6:44:18
